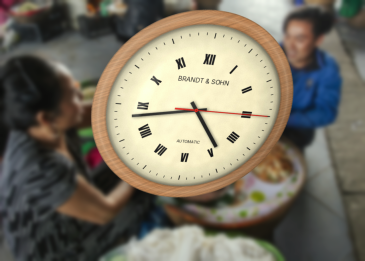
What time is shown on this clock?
4:43:15
